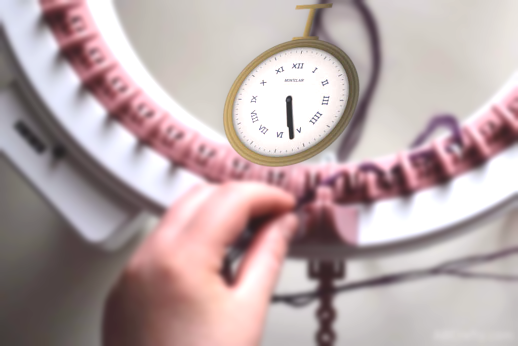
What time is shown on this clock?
5:27
